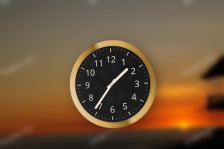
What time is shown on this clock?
1:36
